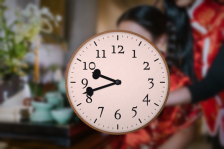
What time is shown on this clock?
9:42
